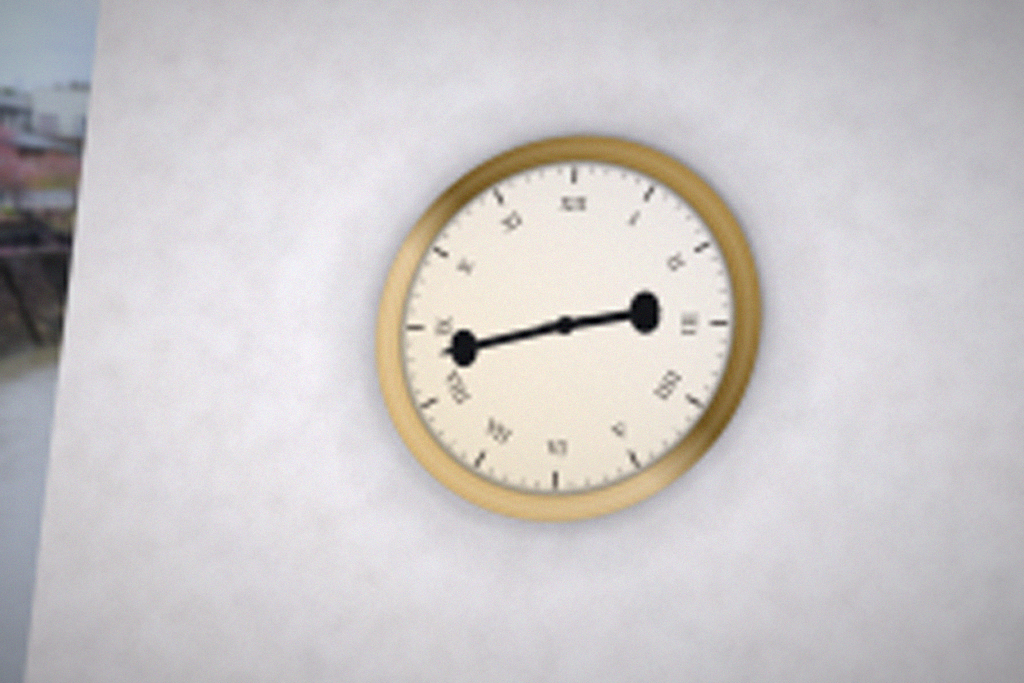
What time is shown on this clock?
2:43
